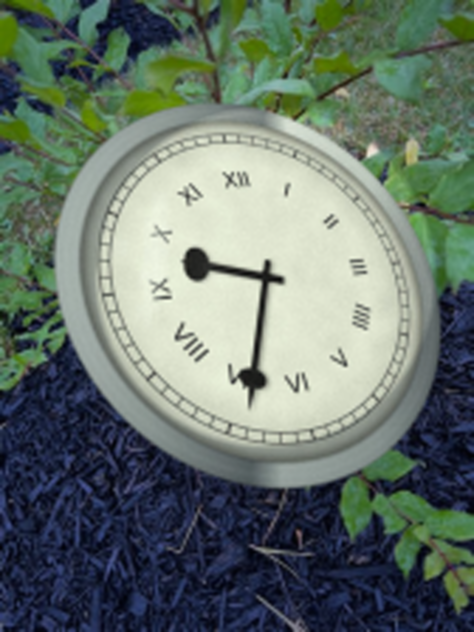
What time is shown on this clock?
9:34
